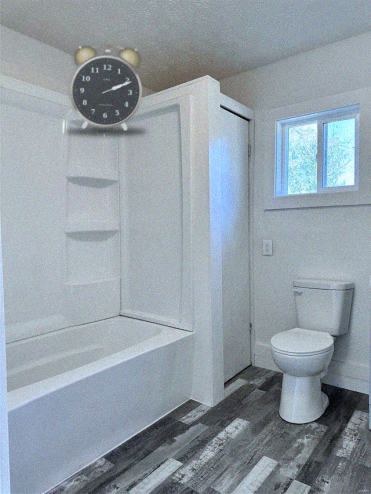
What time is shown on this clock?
2:11
